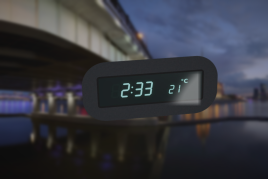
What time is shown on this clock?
2:33
